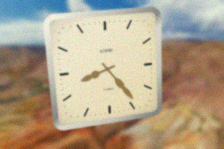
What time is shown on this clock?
8:24
